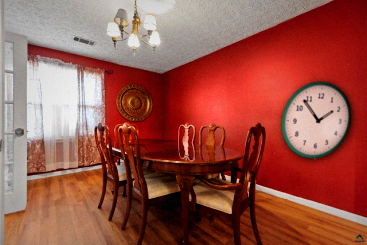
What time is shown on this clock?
1:53
